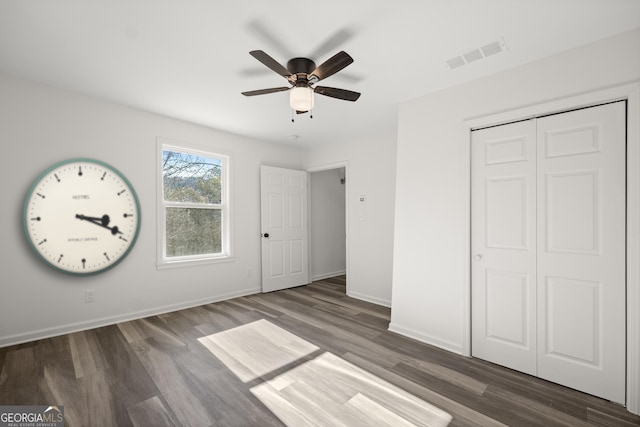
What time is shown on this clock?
3:19
